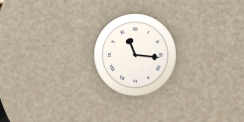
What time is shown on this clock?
11:16
